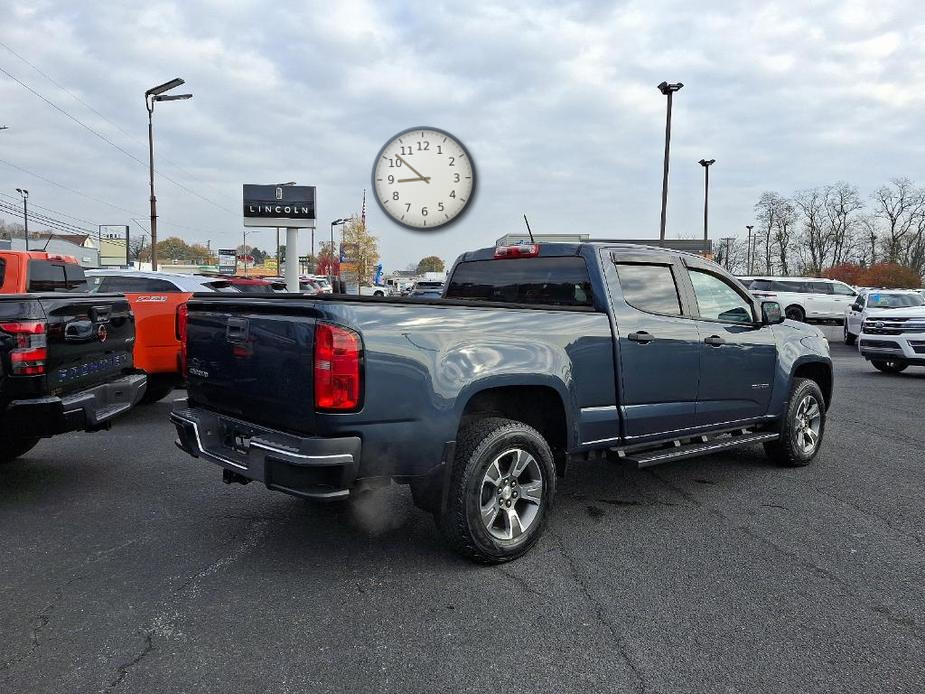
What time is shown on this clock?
8:52
